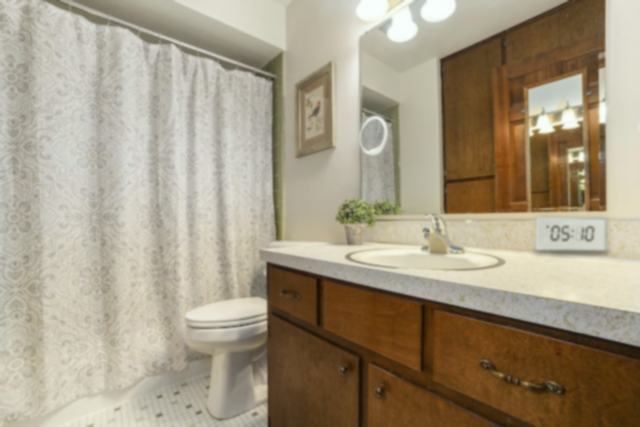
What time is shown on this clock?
5:10
